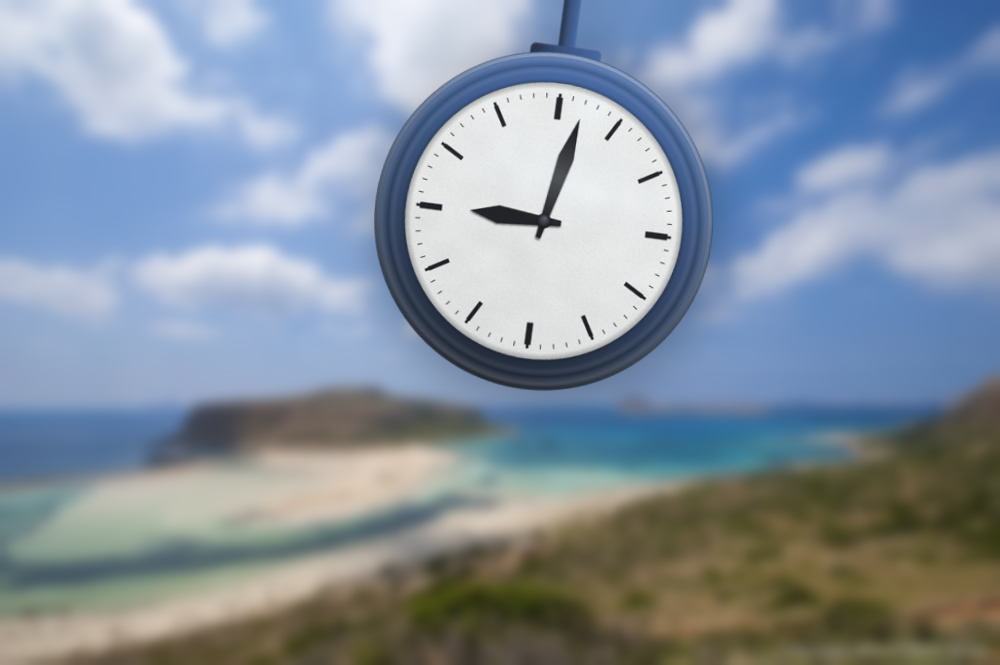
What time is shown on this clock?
9:02
